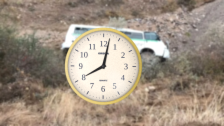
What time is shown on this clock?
8:02
